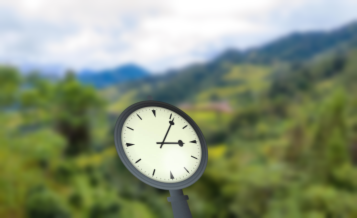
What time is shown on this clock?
3:06
